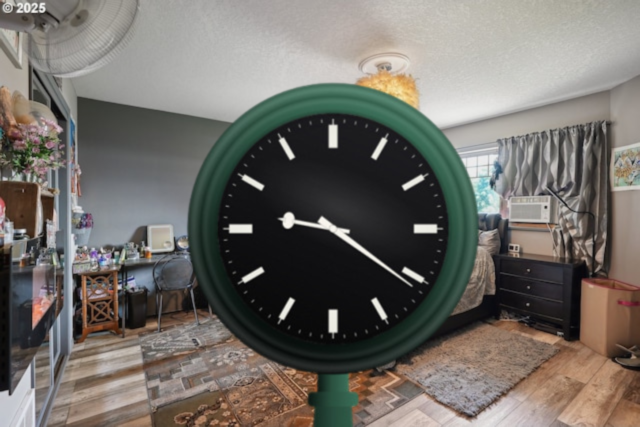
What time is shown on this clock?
9:21
